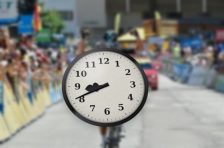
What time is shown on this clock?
8:41
